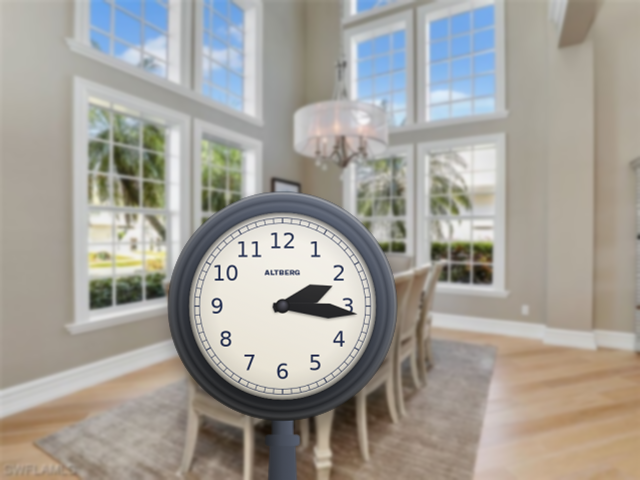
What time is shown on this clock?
2:16
